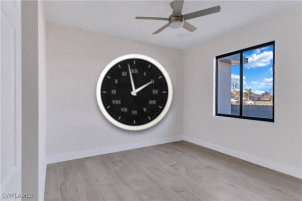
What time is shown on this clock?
1:58
